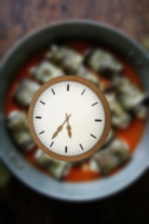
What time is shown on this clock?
5:36
